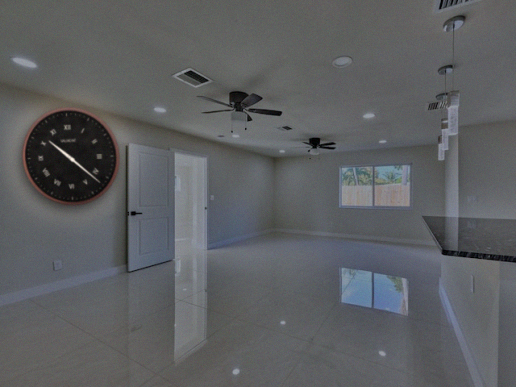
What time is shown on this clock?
10:22
